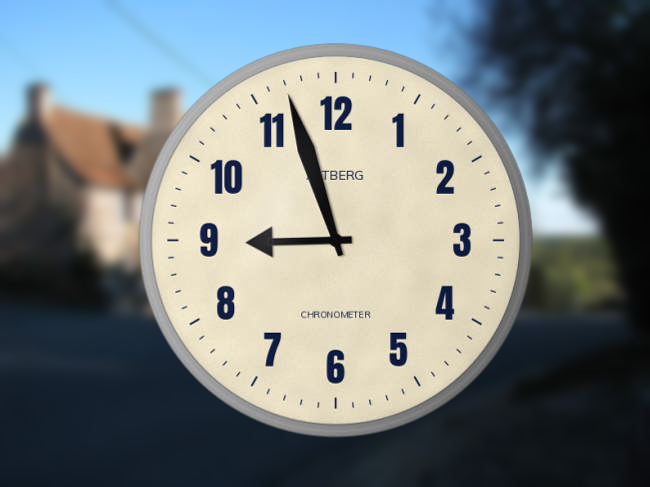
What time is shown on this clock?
8:57
